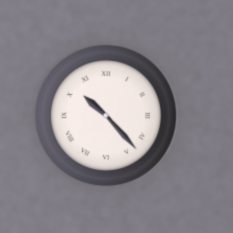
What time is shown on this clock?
10:23
